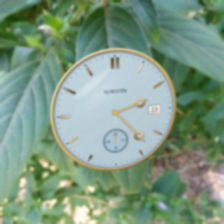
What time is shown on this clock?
2:23
